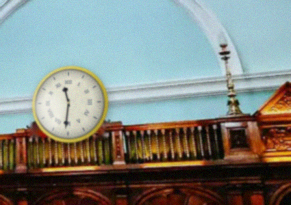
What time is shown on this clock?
11:31
